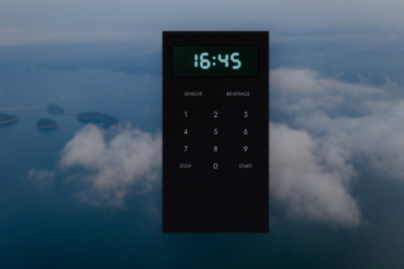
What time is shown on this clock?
16:45
